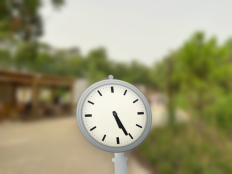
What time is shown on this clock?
5:26
